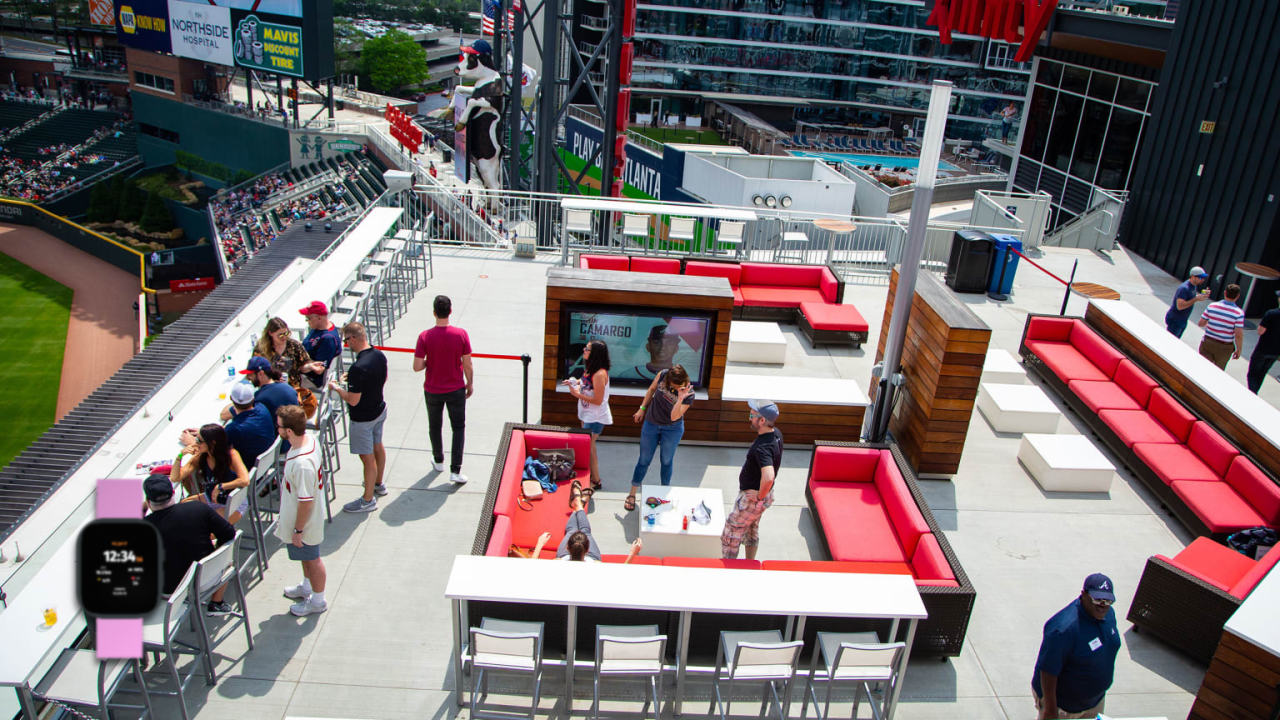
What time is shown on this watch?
12:34
